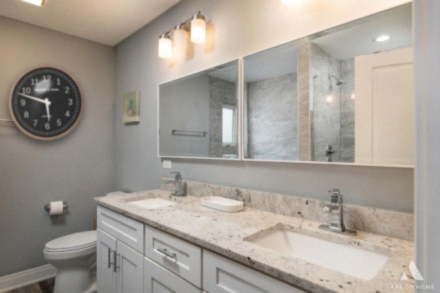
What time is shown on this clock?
5:48
